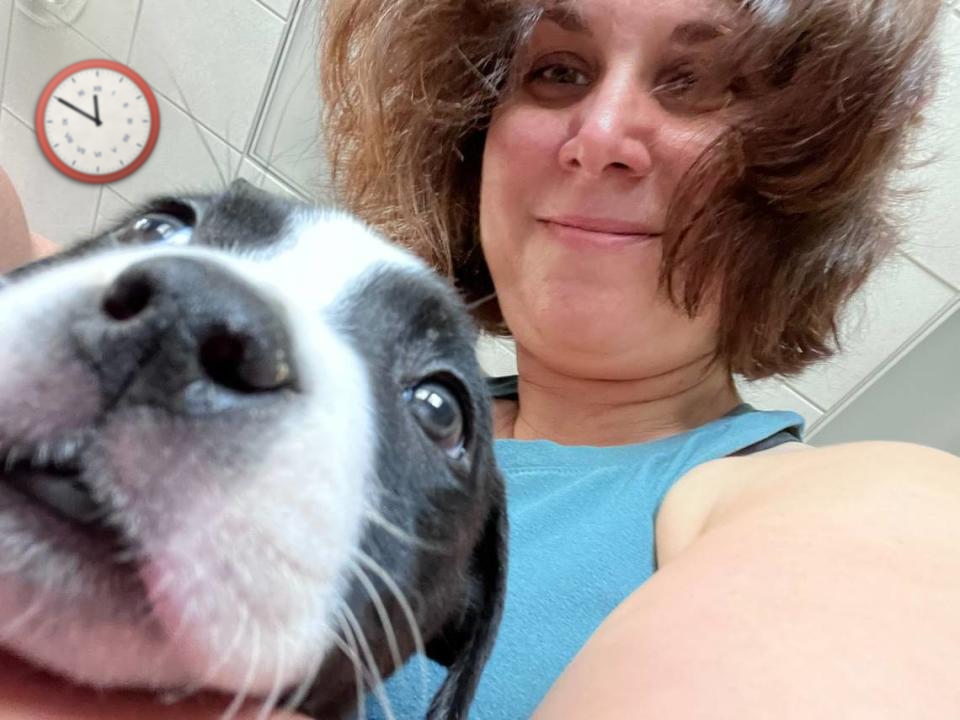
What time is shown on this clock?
11:50
